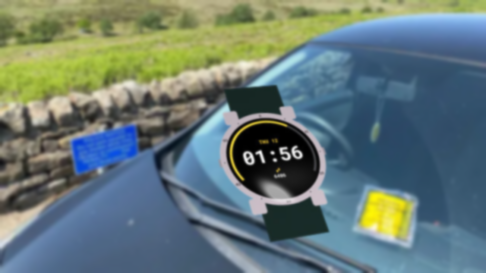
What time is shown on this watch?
1:56
